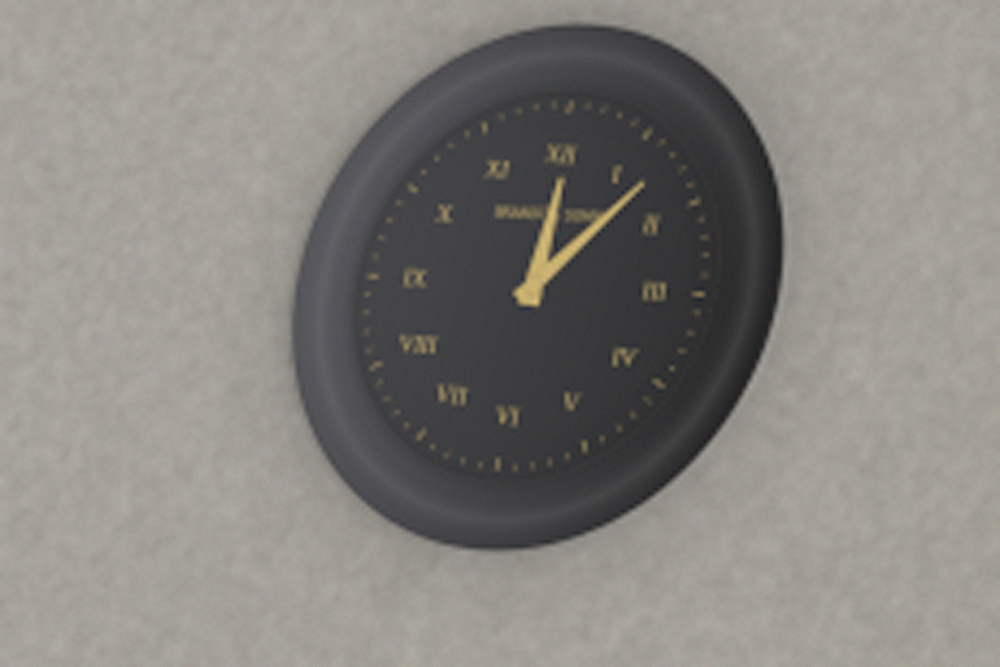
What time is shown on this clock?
12:07
